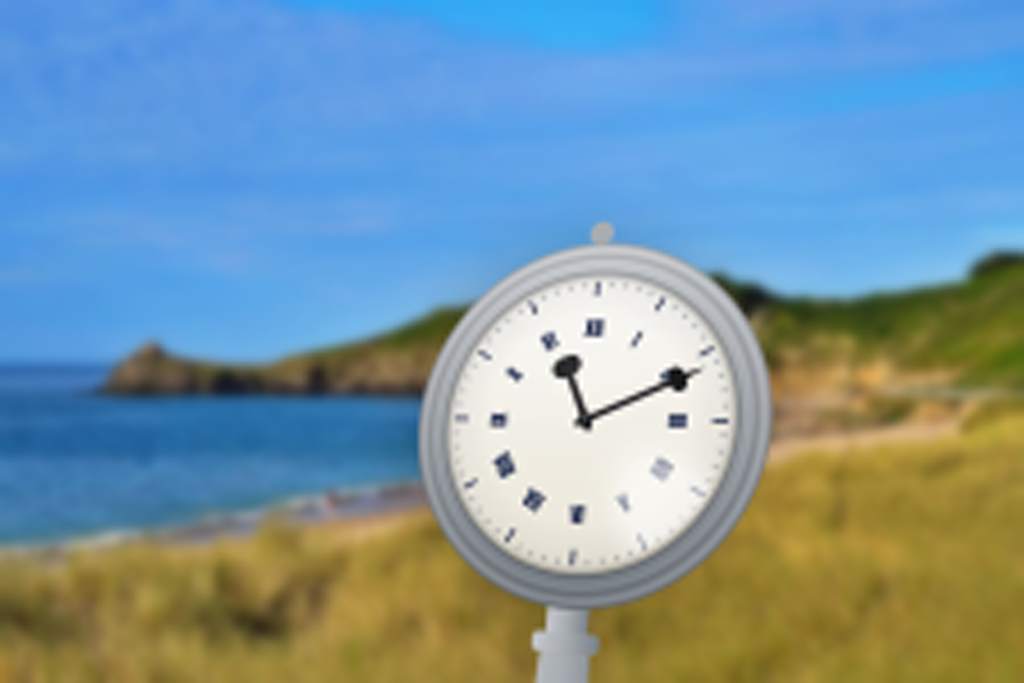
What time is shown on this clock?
11:11
